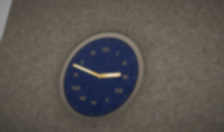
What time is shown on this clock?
2:48
